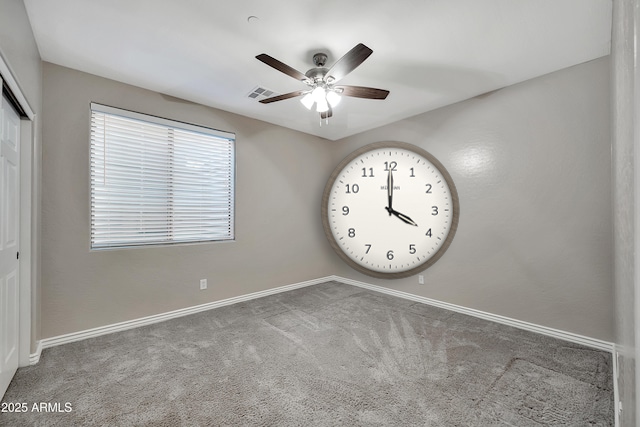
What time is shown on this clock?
4:00
